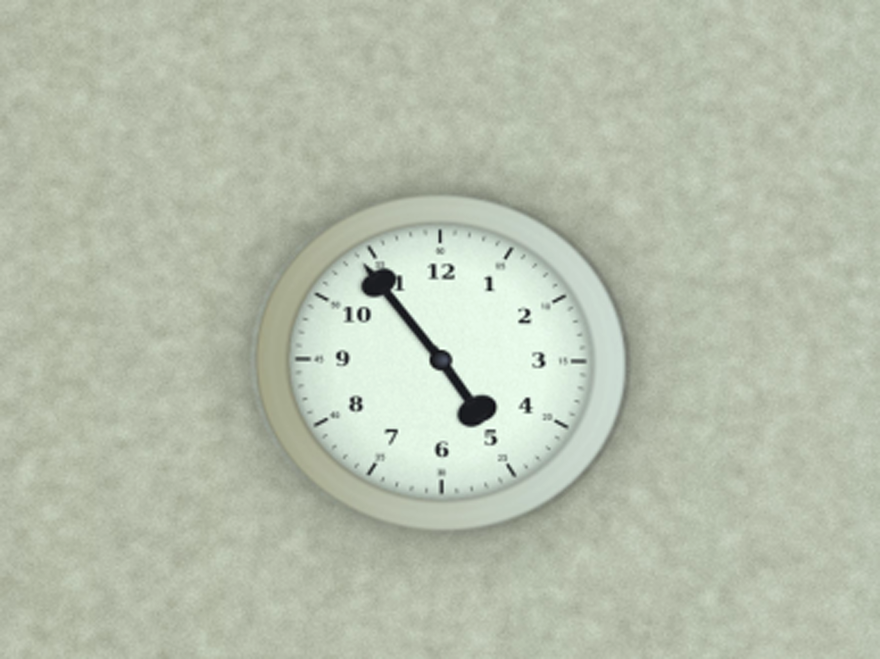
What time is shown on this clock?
4:54
